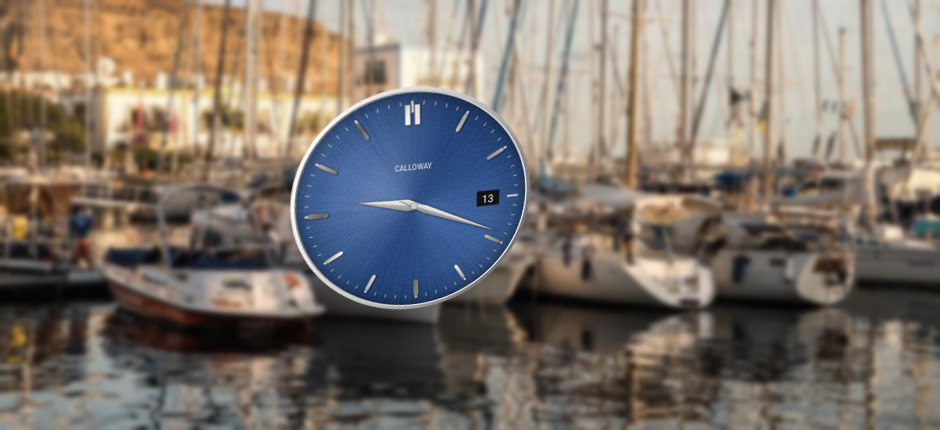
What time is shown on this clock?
9:19
